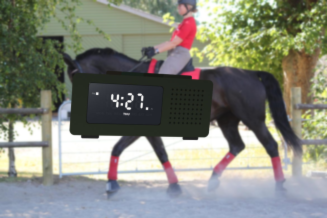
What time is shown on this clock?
4:27
